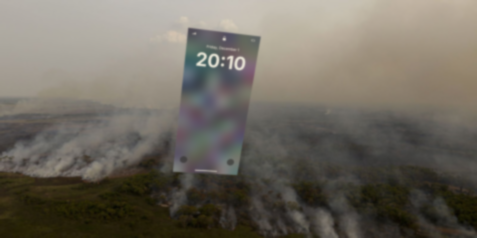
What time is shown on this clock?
20:10
